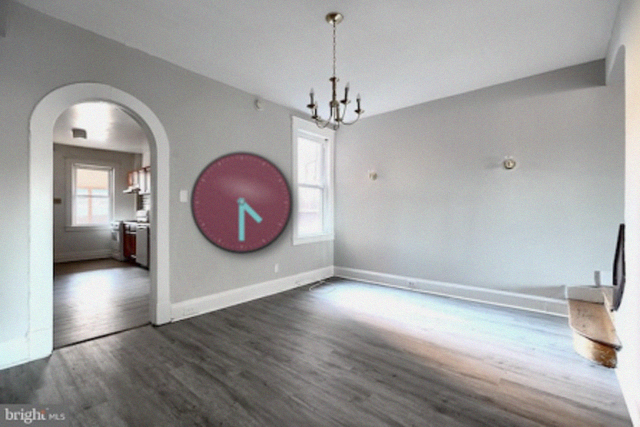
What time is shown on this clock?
4:30
